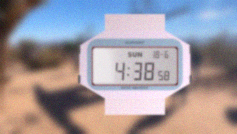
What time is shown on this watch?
4:38
